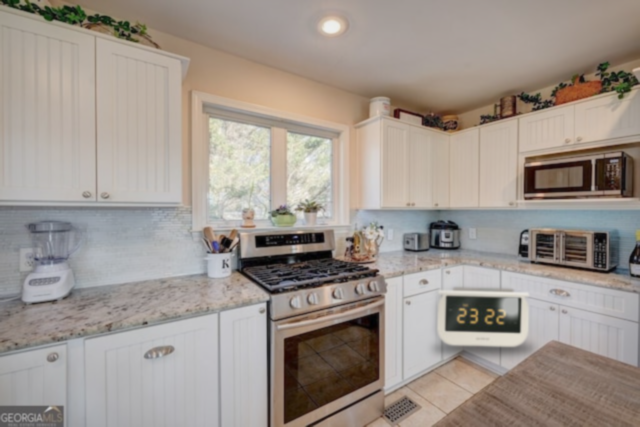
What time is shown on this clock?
23:22
